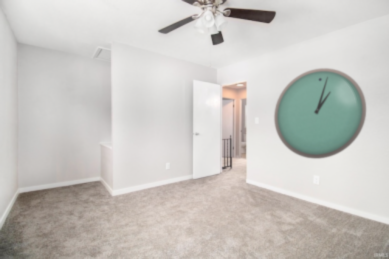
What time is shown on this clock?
1:02
